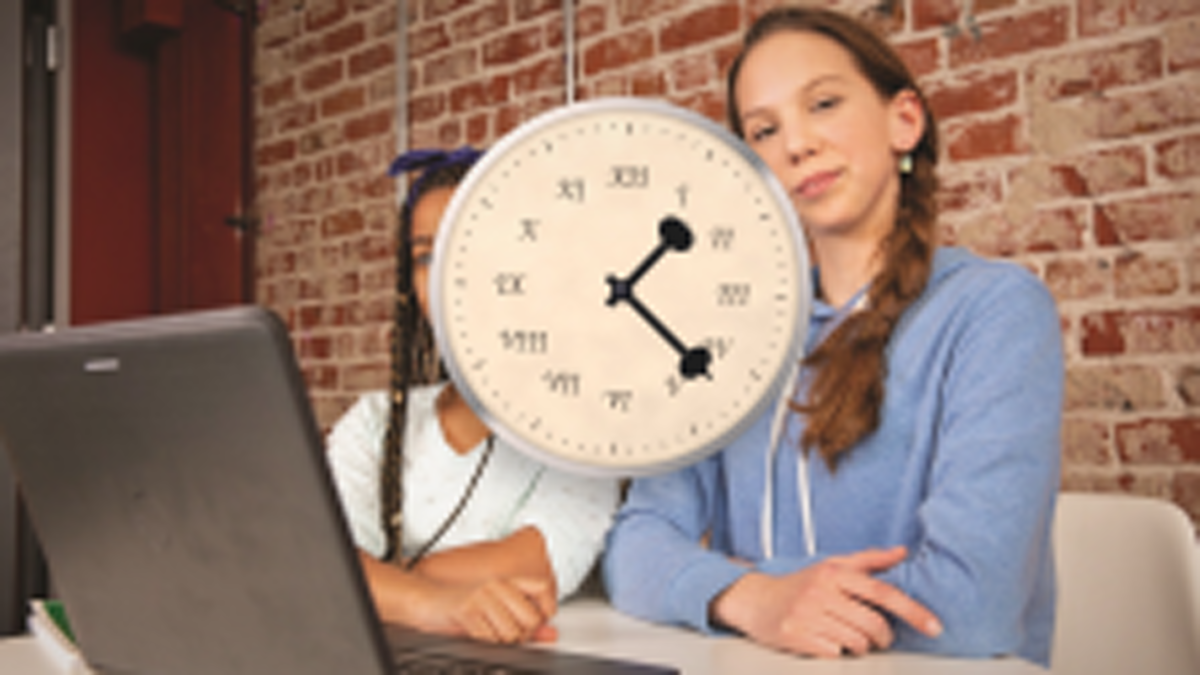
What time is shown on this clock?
1:22
